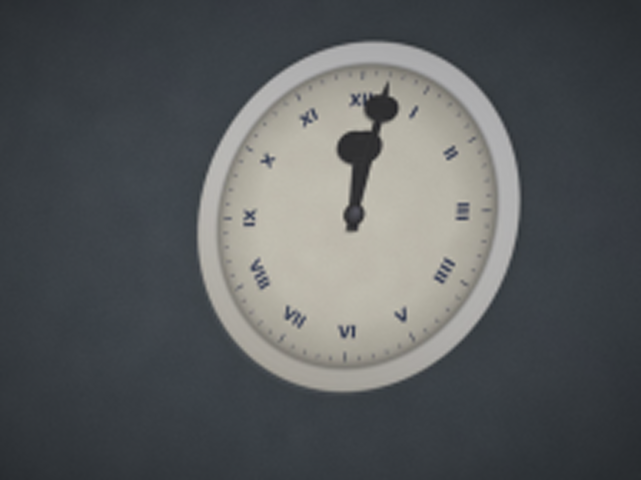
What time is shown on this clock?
12:02
